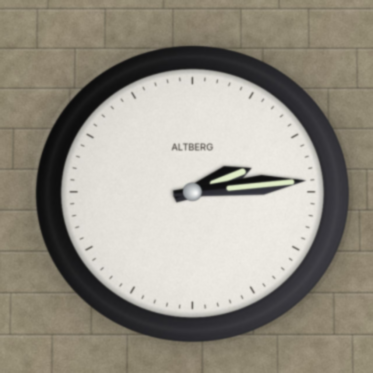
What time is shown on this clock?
2:14
